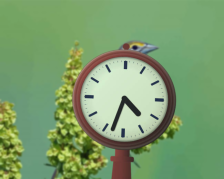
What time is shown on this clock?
4:33
